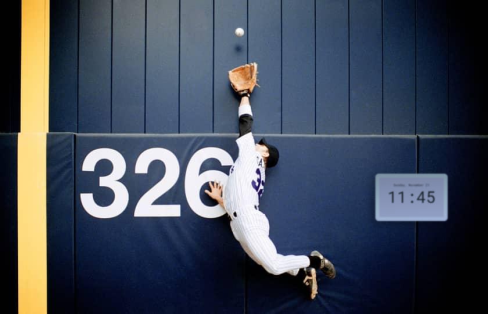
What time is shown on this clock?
11:45
